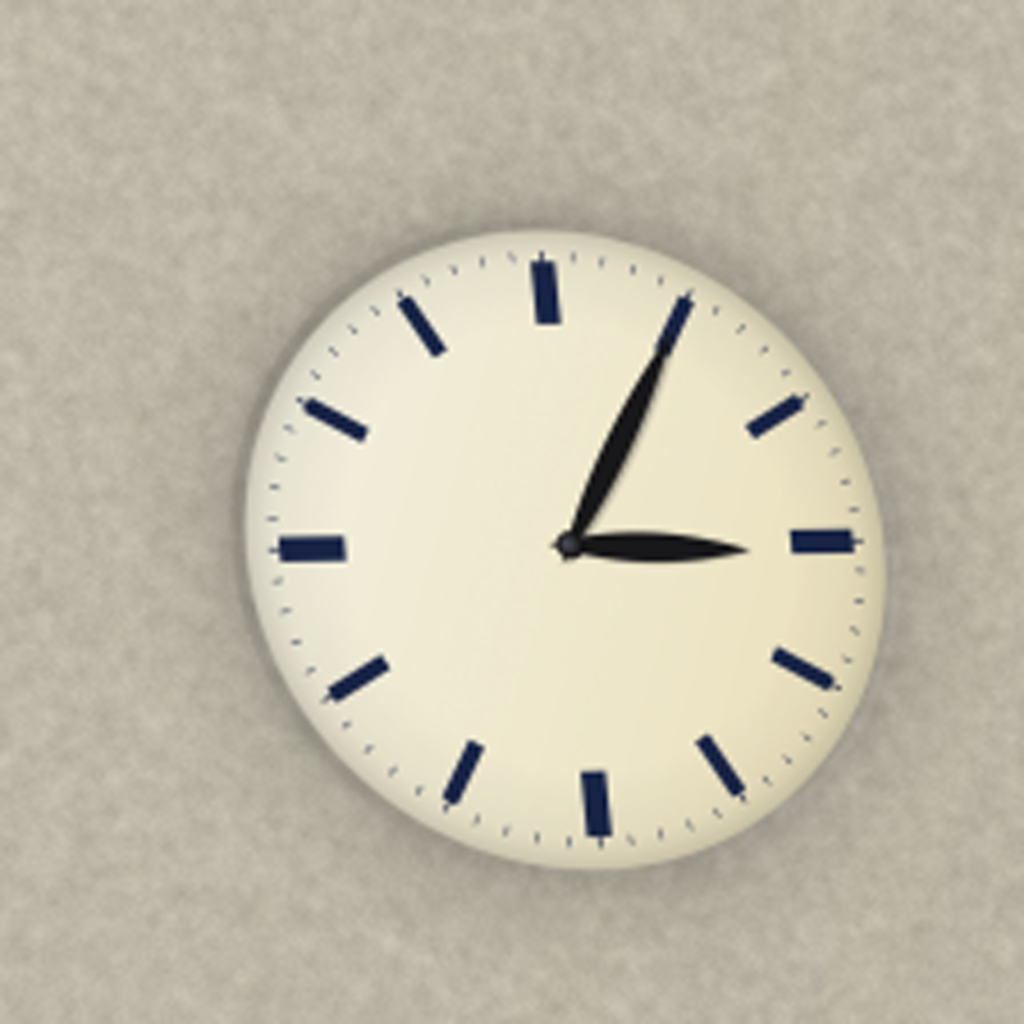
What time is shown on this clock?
3:05
